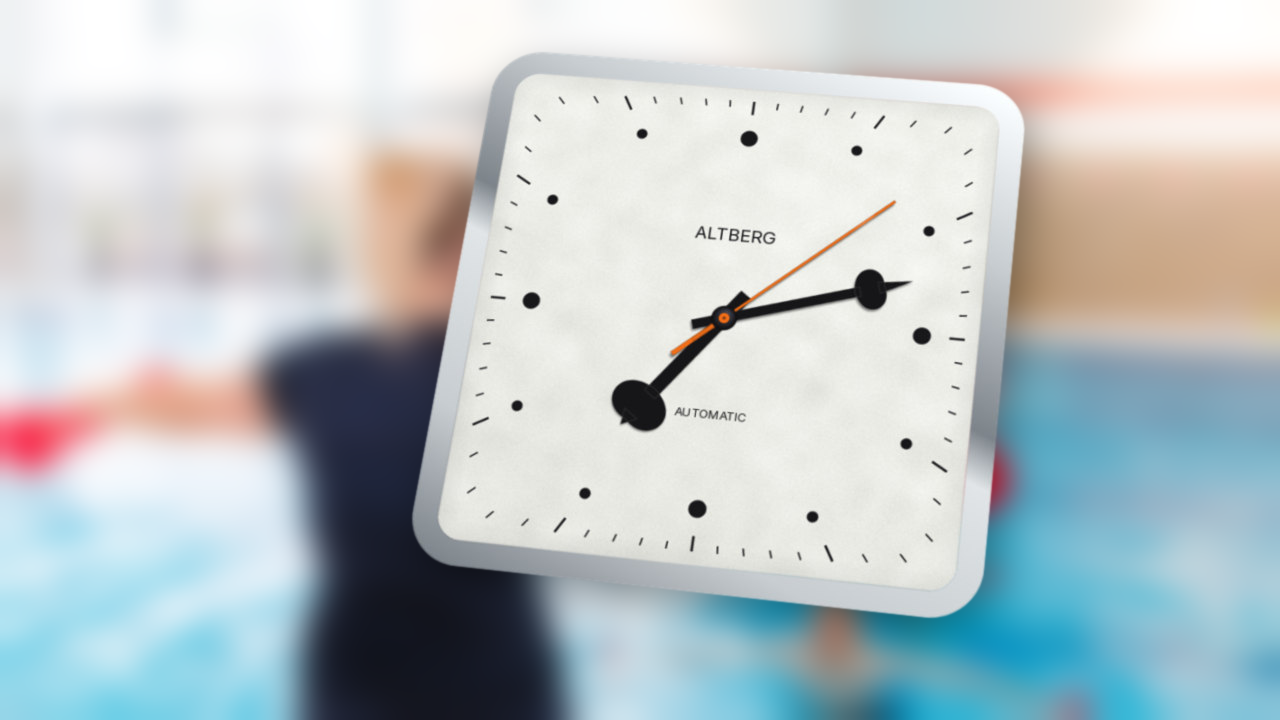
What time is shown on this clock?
7:12:08
